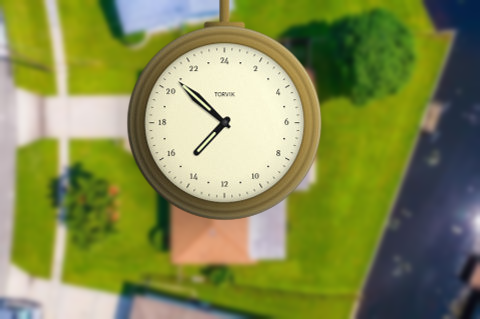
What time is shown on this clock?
14:52
